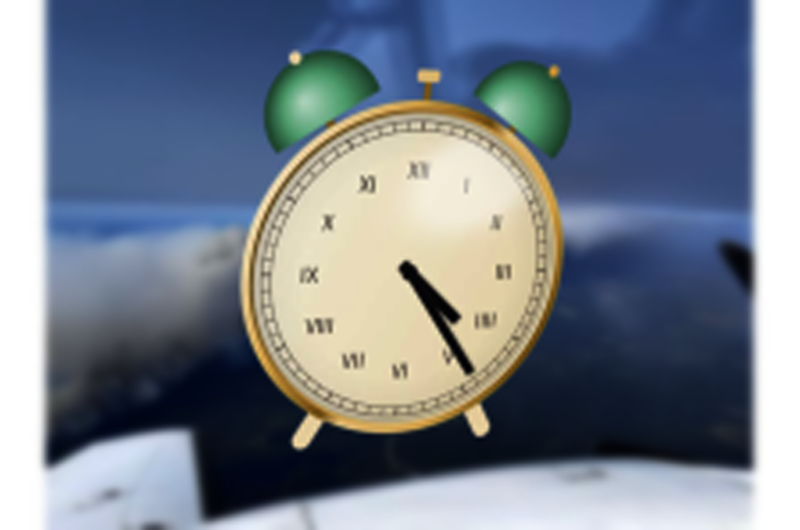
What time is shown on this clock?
4:24
